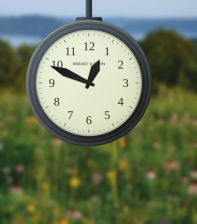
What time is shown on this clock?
12:49
